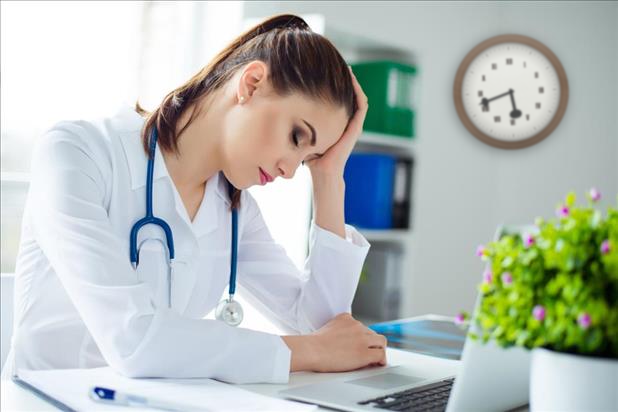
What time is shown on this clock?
5:42
